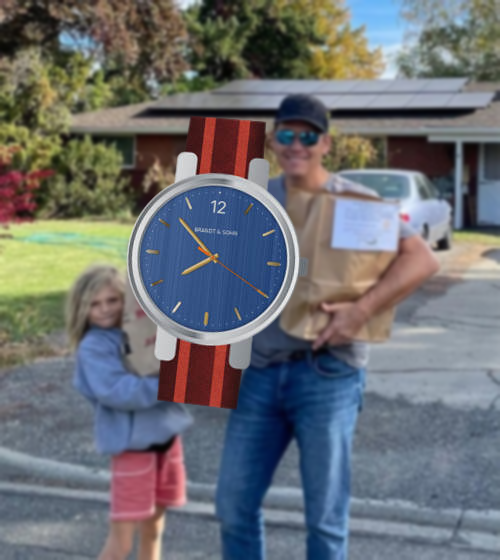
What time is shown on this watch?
7:52:20
